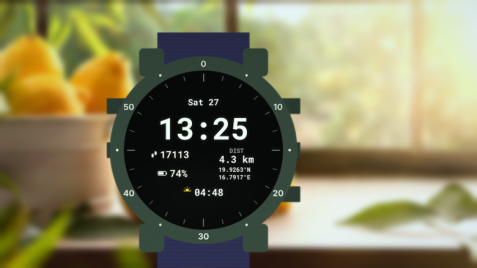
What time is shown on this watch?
13:25
